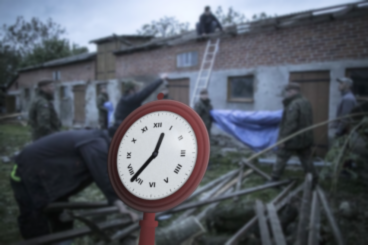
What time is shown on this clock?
12:37
